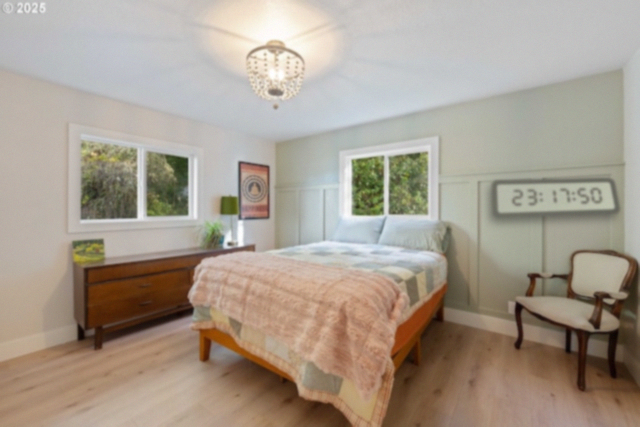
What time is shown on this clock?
23:17:50
